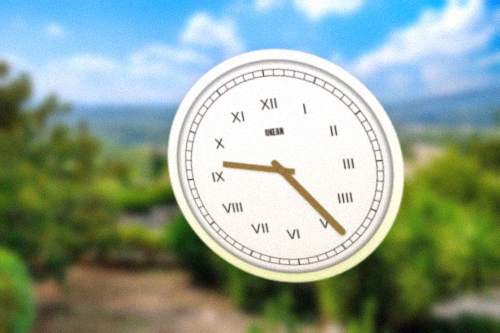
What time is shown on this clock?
9:24
